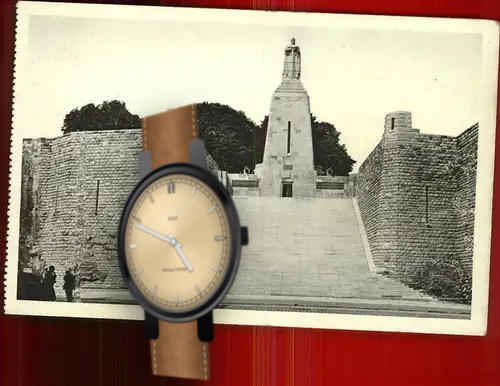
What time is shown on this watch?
4:49
